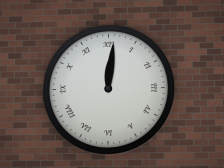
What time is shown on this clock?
12:01
